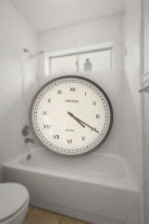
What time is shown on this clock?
4:20
